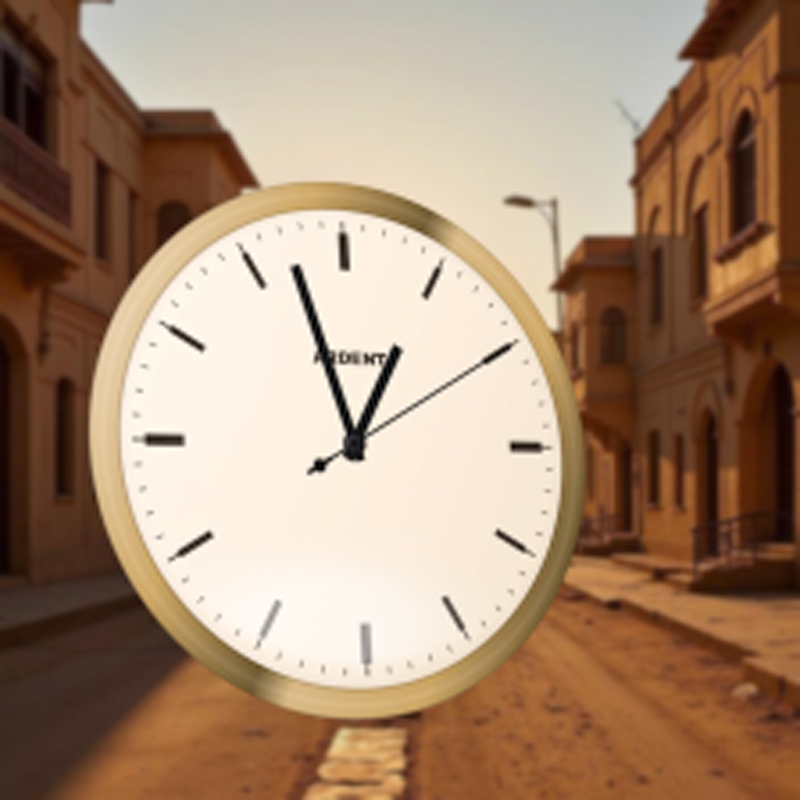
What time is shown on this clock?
12:57:10
